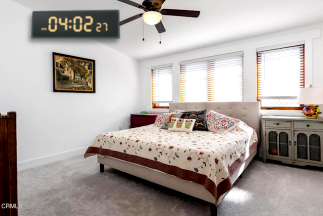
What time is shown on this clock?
4:02:27
